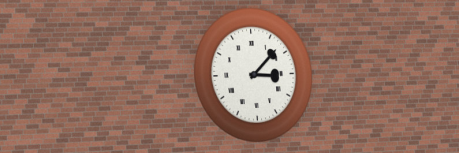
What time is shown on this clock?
3:08
